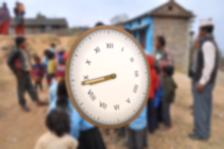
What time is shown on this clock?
8:44
